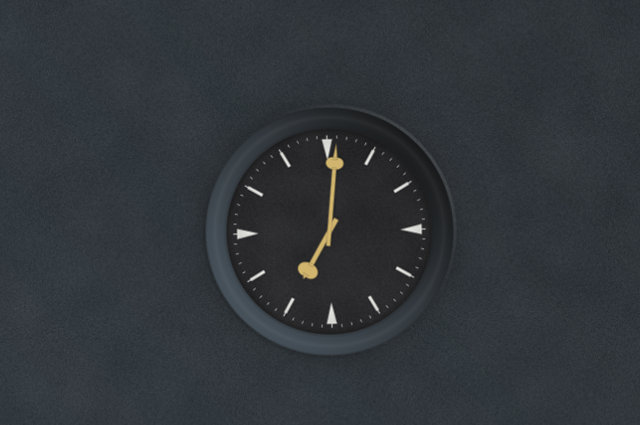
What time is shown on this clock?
7:01
